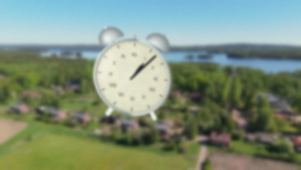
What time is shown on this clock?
1:07
